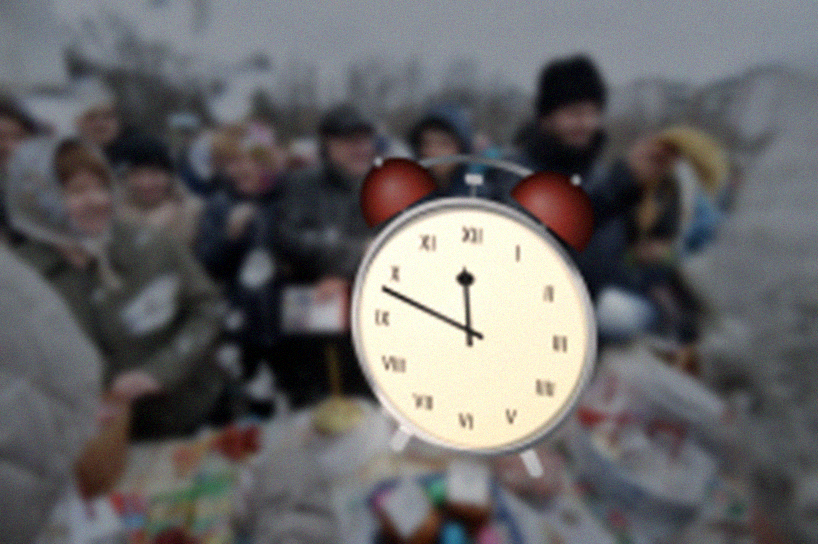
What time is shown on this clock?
11:48
